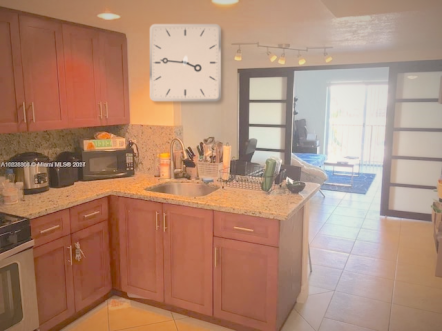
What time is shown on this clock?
3:46
